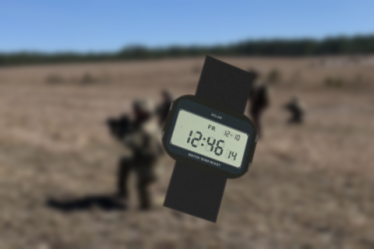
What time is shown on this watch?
12:46:14
